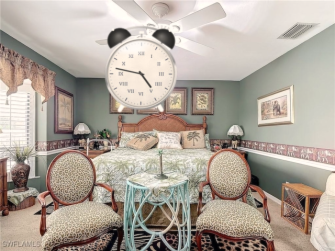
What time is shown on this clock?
4:47
